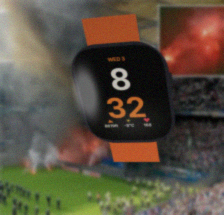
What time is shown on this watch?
8:32
